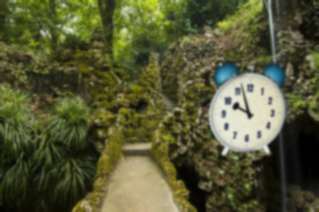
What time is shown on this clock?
9:57
